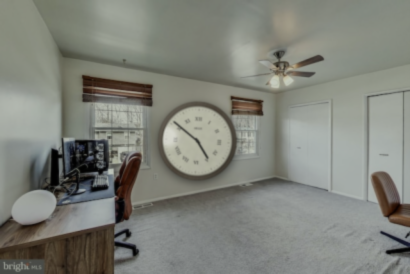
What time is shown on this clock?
4:51
